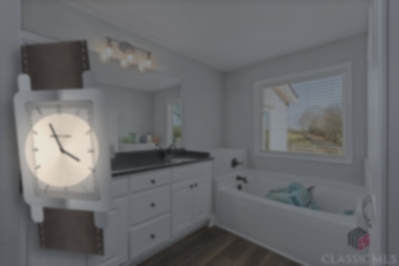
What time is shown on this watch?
3:56
